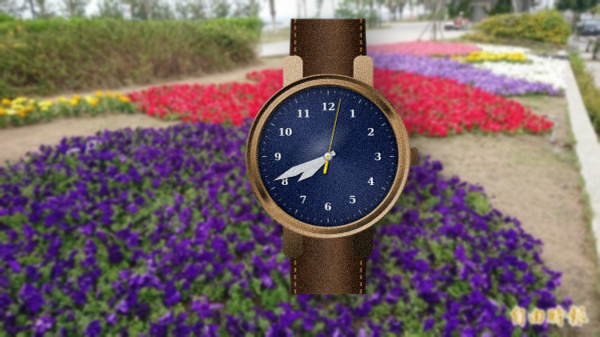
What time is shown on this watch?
7:41:02
